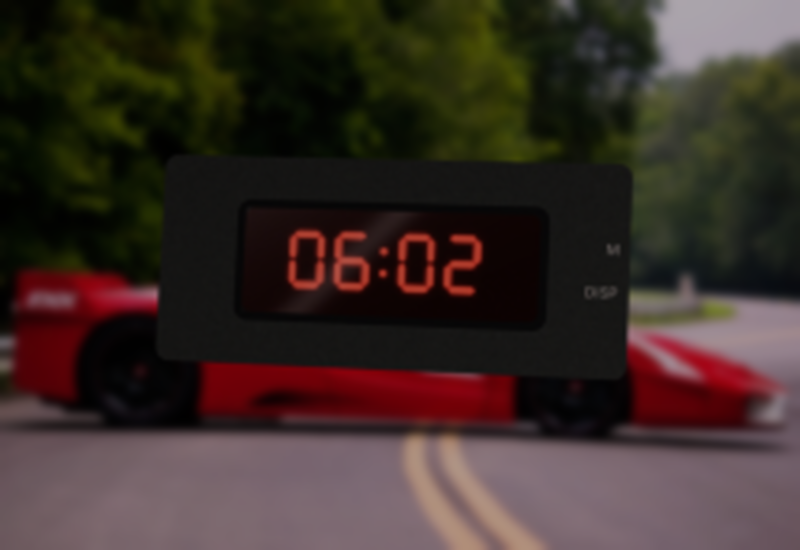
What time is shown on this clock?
6:02
